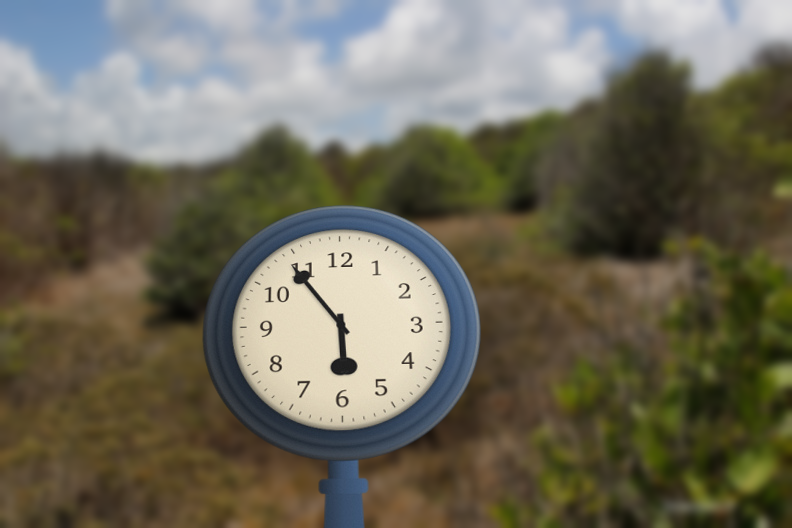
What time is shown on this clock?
5:54
